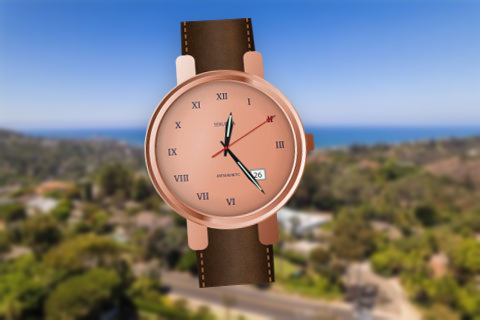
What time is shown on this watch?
12:24:10
